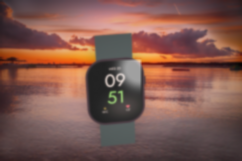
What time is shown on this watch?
9:51
